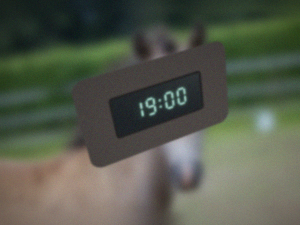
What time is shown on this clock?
19:00
